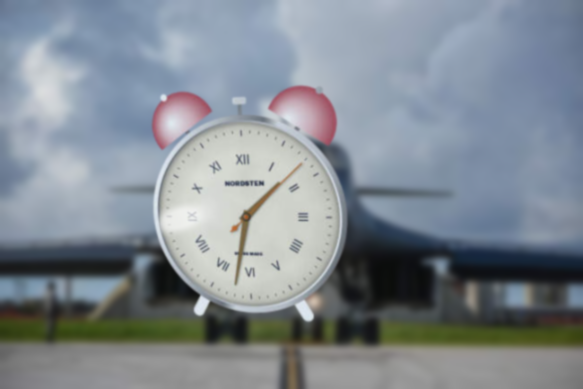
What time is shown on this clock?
1:32:08
